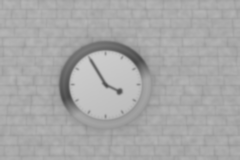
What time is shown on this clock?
3:55
